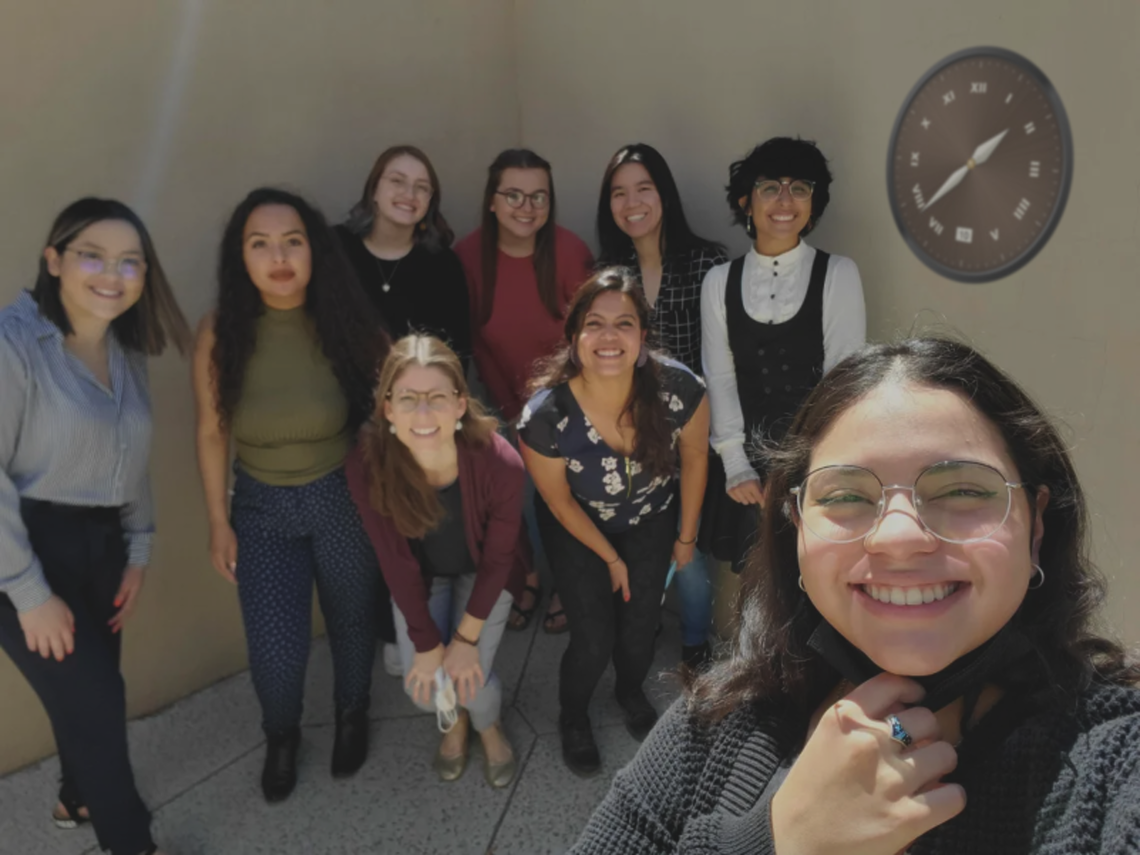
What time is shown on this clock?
1:38
